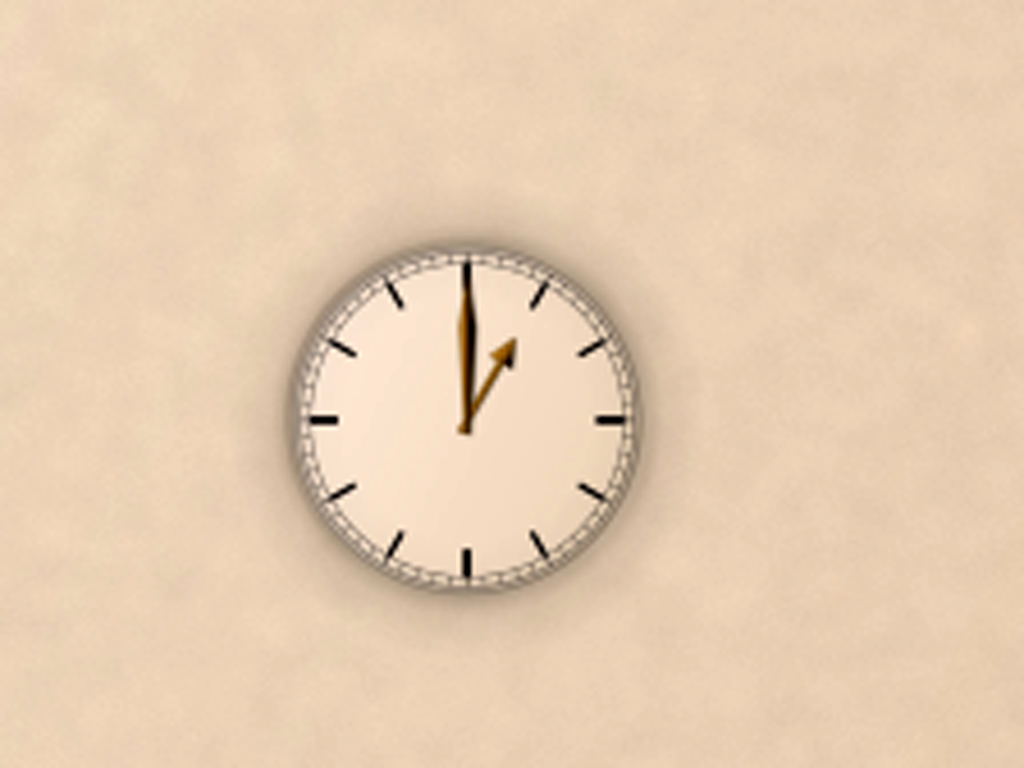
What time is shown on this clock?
1:00
